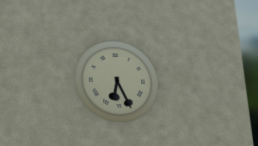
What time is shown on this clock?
6:26
